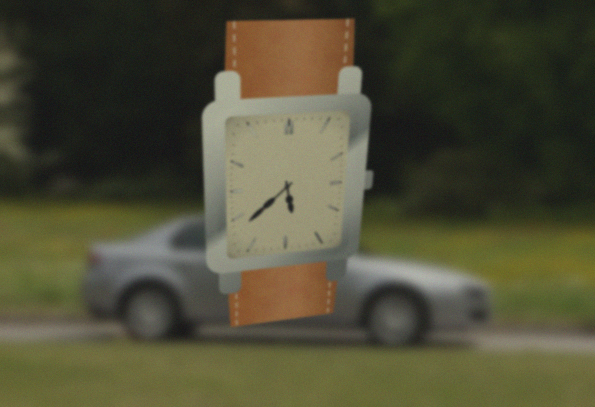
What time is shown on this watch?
5:38
